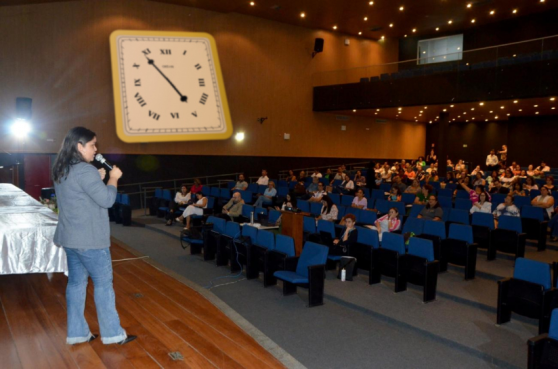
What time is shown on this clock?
4:54
